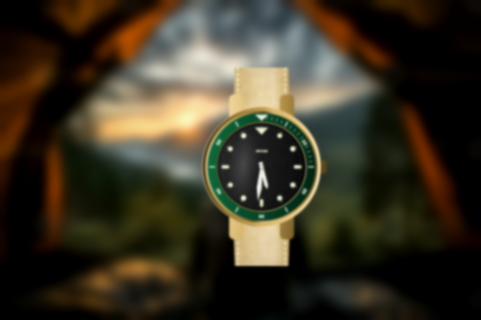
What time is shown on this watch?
5:31
